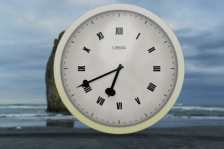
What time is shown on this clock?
6:41
